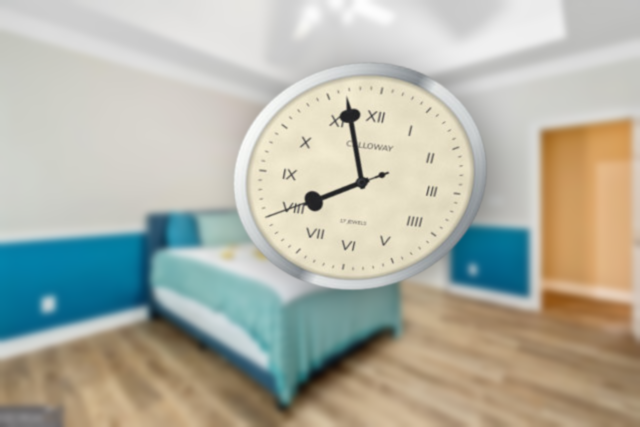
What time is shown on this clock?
7:56:40
